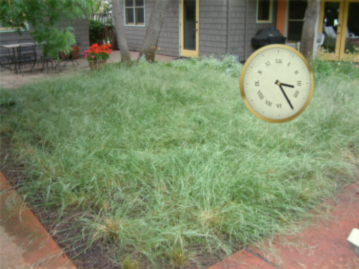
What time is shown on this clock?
3:25
